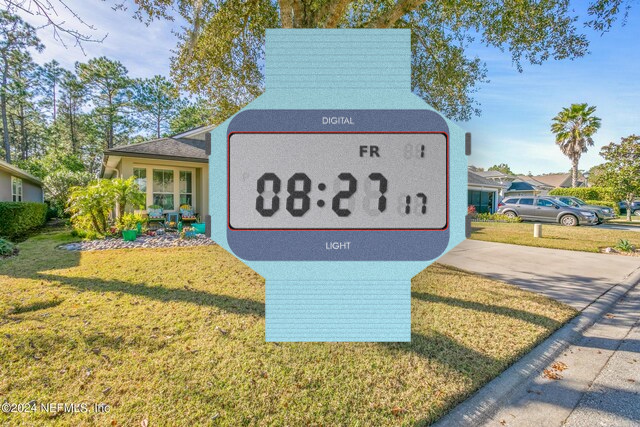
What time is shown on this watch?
8:27:17
